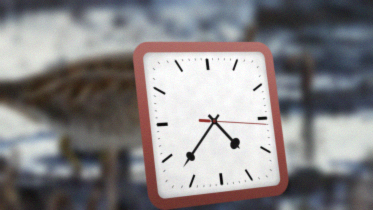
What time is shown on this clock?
4:37:16
